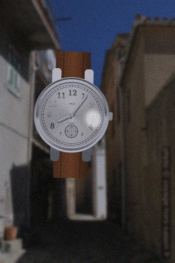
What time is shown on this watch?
8:06
